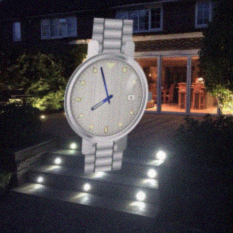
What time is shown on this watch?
7:57
